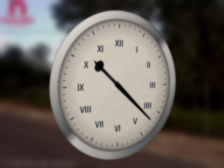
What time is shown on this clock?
10:22
